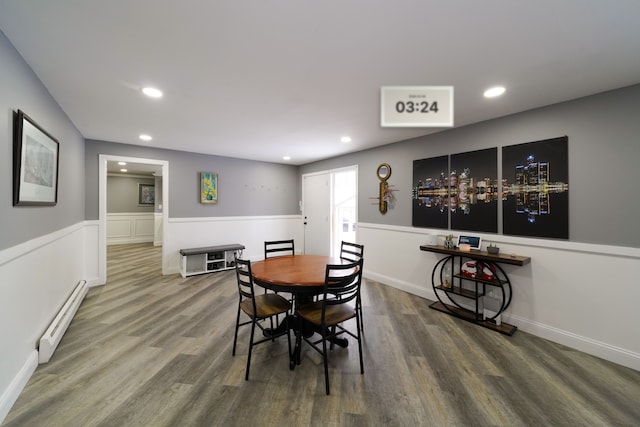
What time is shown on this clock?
3:24
